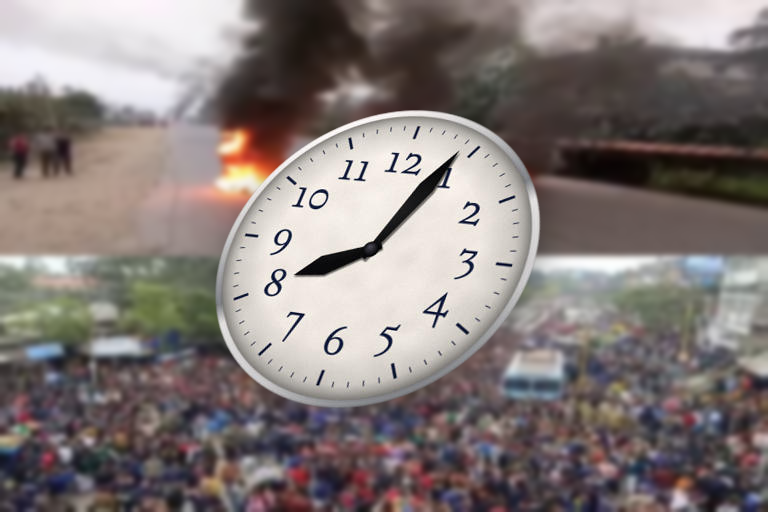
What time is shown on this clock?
8:04
